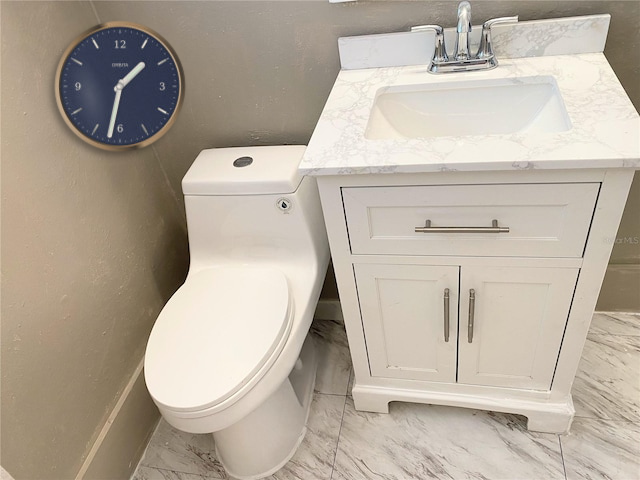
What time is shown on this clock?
1:32
